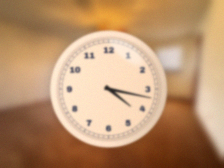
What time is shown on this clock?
4:17
